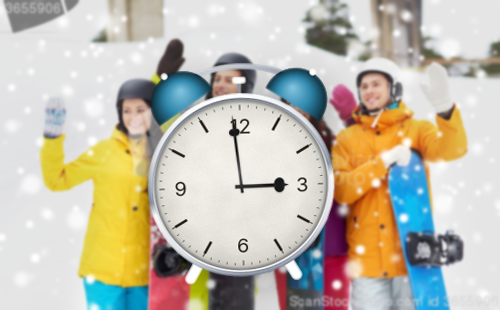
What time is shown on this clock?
2:59
